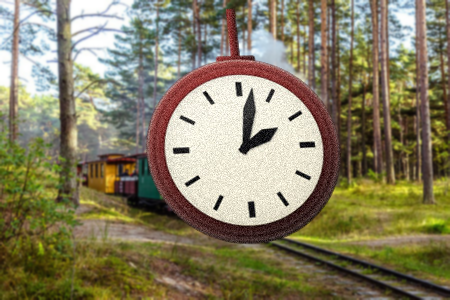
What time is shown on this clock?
2:02
